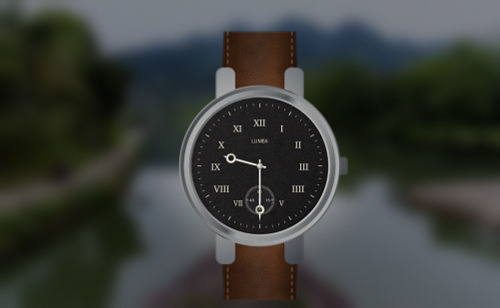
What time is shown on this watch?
9:30
